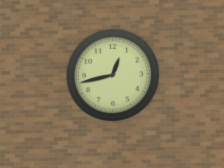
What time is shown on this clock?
12:43
